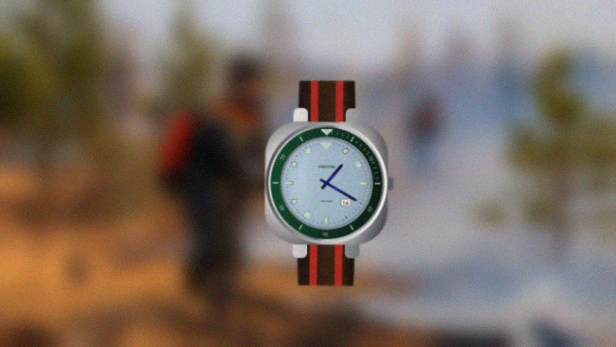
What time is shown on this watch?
1:20
